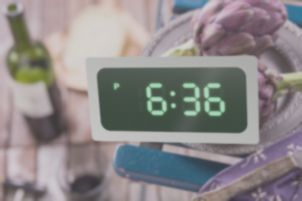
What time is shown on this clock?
6:36
